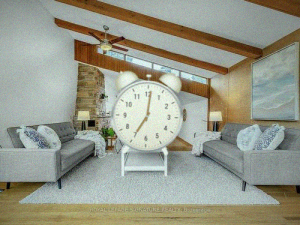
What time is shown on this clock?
7:01
